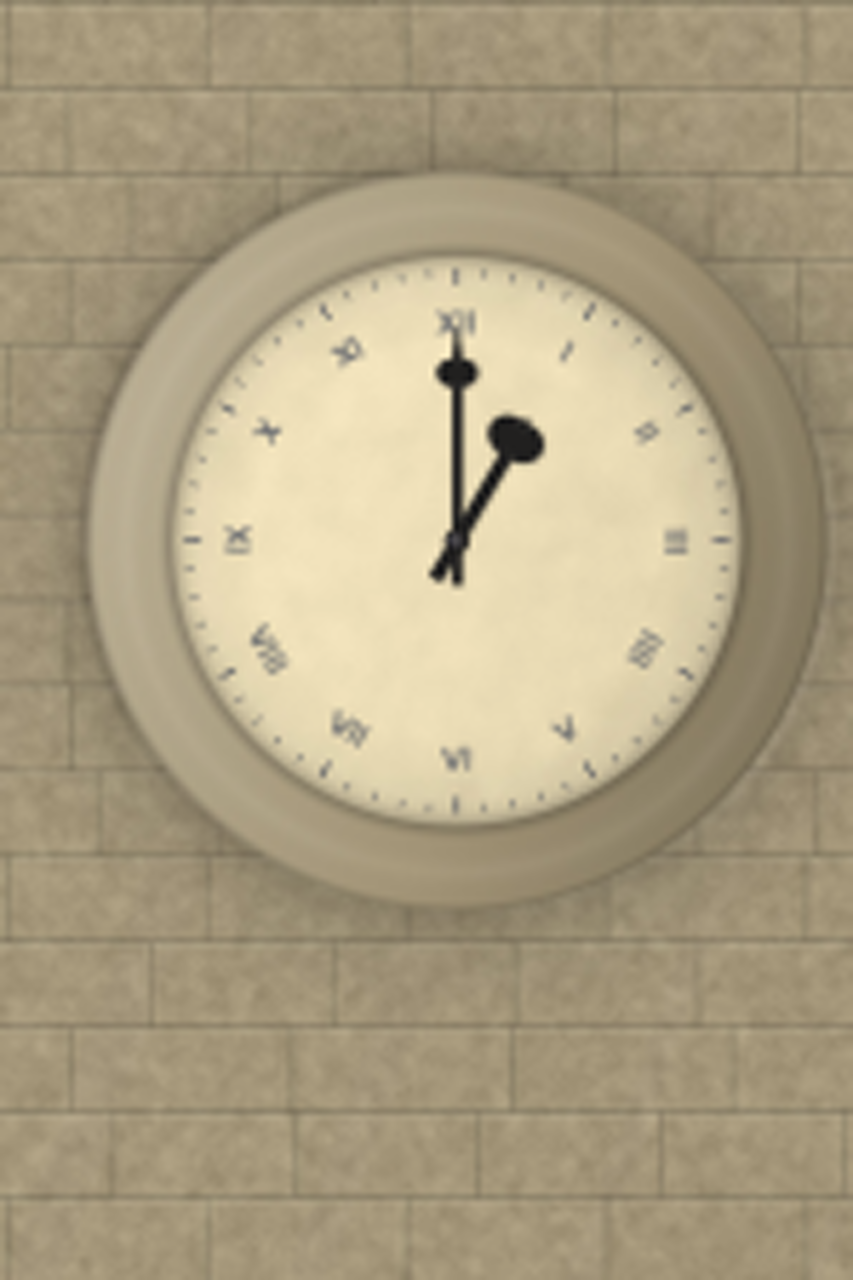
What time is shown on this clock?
1:00
